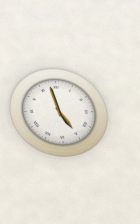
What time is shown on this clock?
4:58
